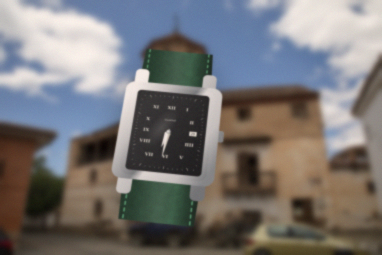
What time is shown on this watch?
6:31
